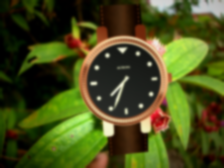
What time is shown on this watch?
7:34
